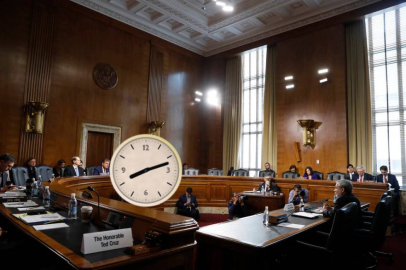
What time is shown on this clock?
8:12
